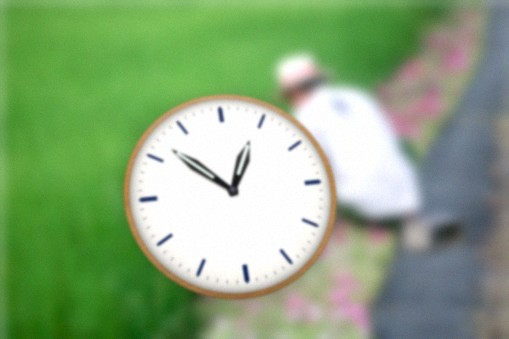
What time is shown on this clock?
12:52
